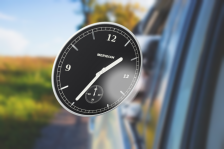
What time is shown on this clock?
1:35
